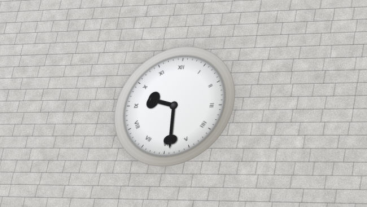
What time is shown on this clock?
9:29
